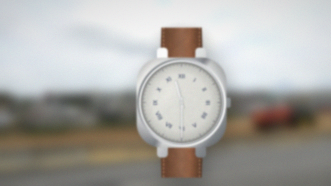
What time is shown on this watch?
11:30
